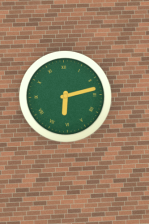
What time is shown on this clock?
6:13
